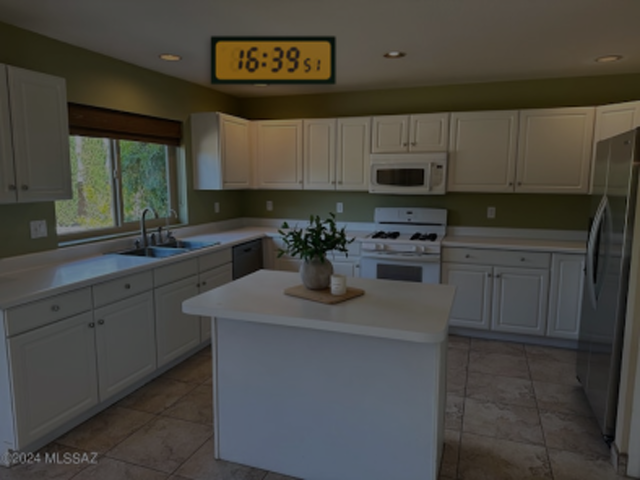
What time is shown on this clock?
16:39:51
